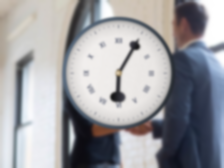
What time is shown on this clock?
6:05
